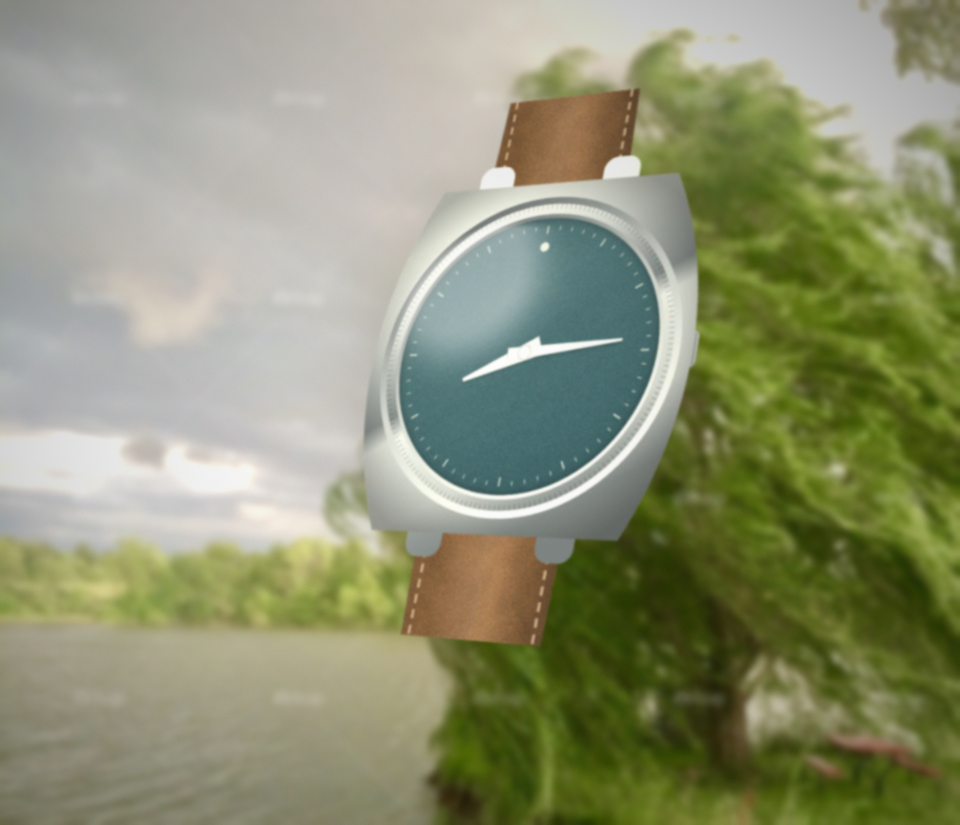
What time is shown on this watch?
8:14
